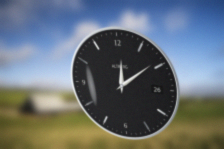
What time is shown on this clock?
12:09
